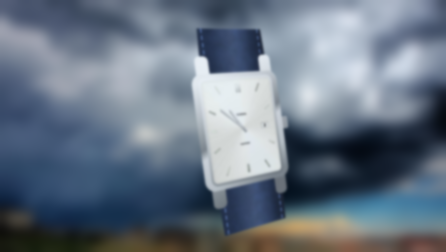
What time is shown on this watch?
10:52
